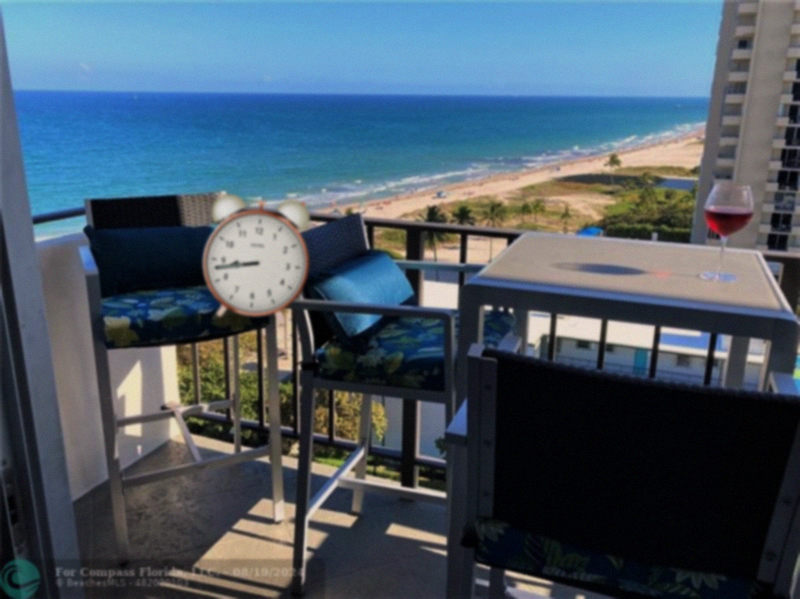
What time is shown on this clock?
8:43
